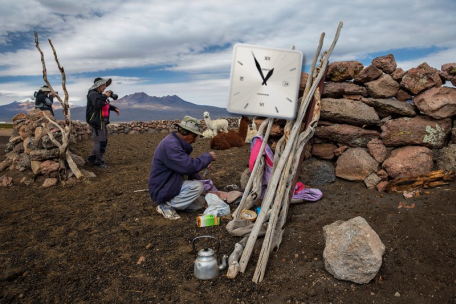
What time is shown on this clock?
12:55
